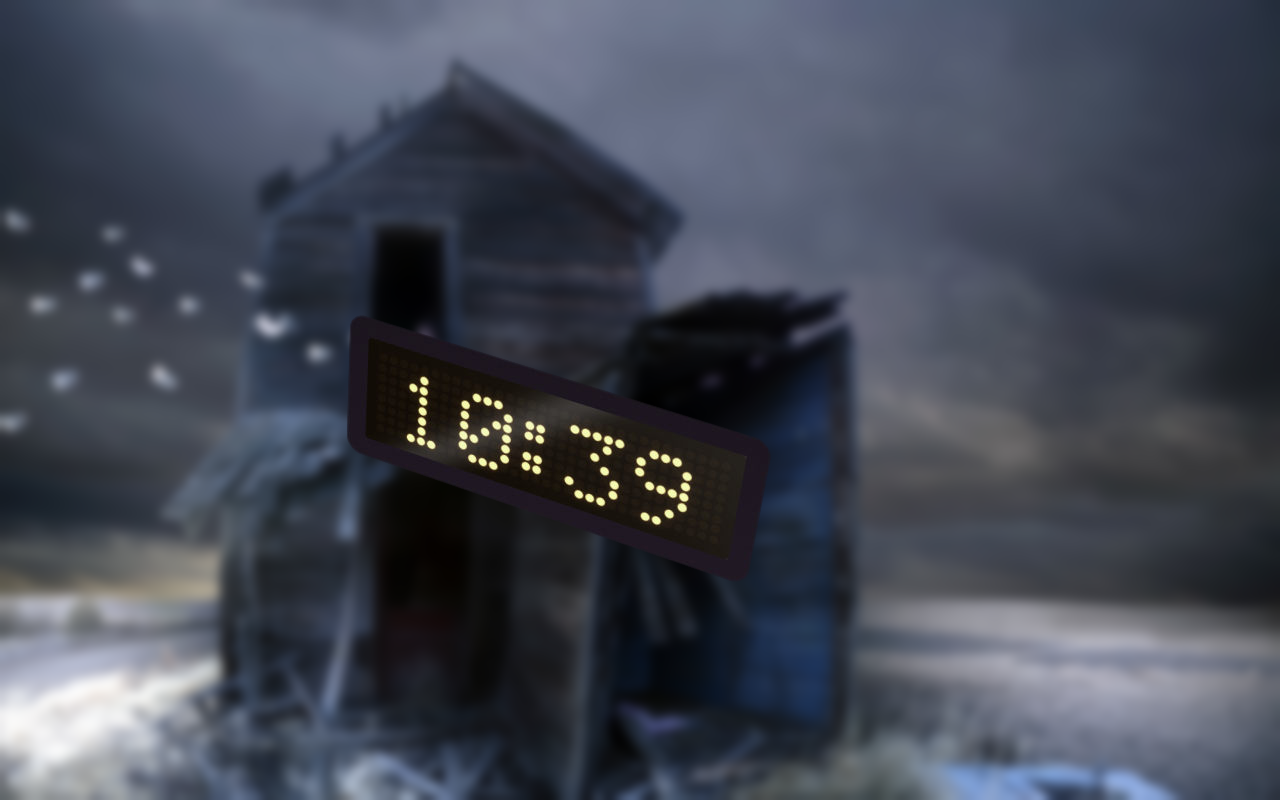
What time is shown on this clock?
10:39
